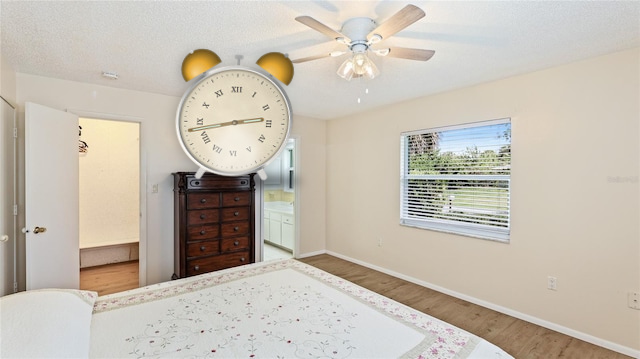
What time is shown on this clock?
2:43
